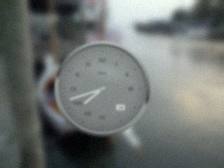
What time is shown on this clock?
7:42
